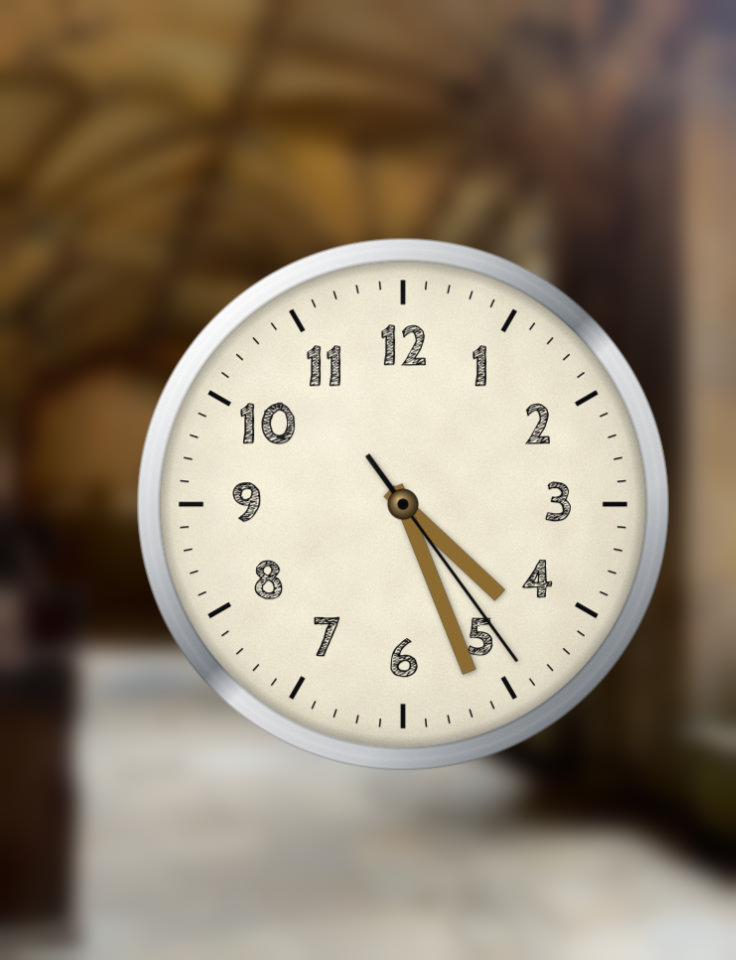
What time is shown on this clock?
4:26:24
